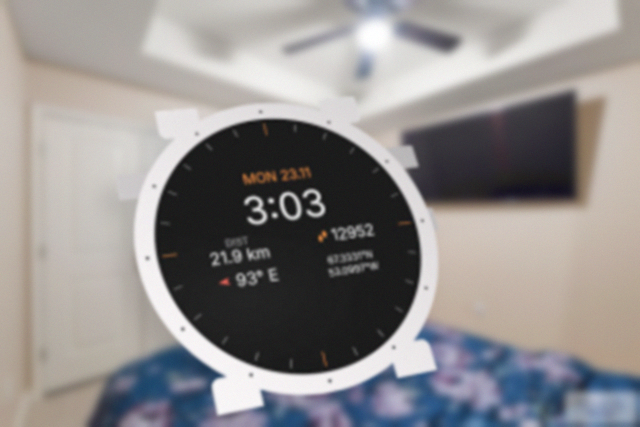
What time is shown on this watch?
3:03
